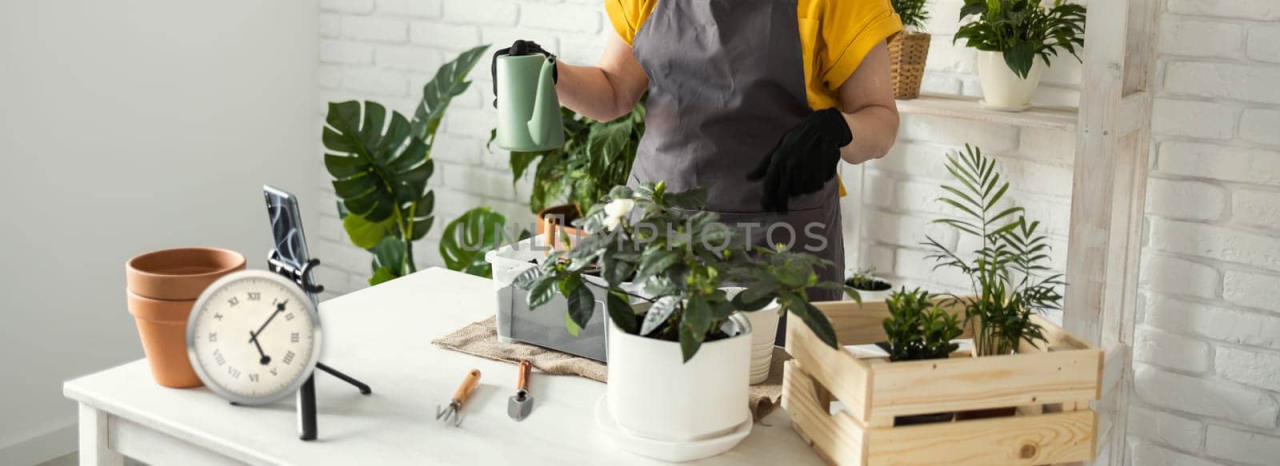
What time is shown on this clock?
5:07
